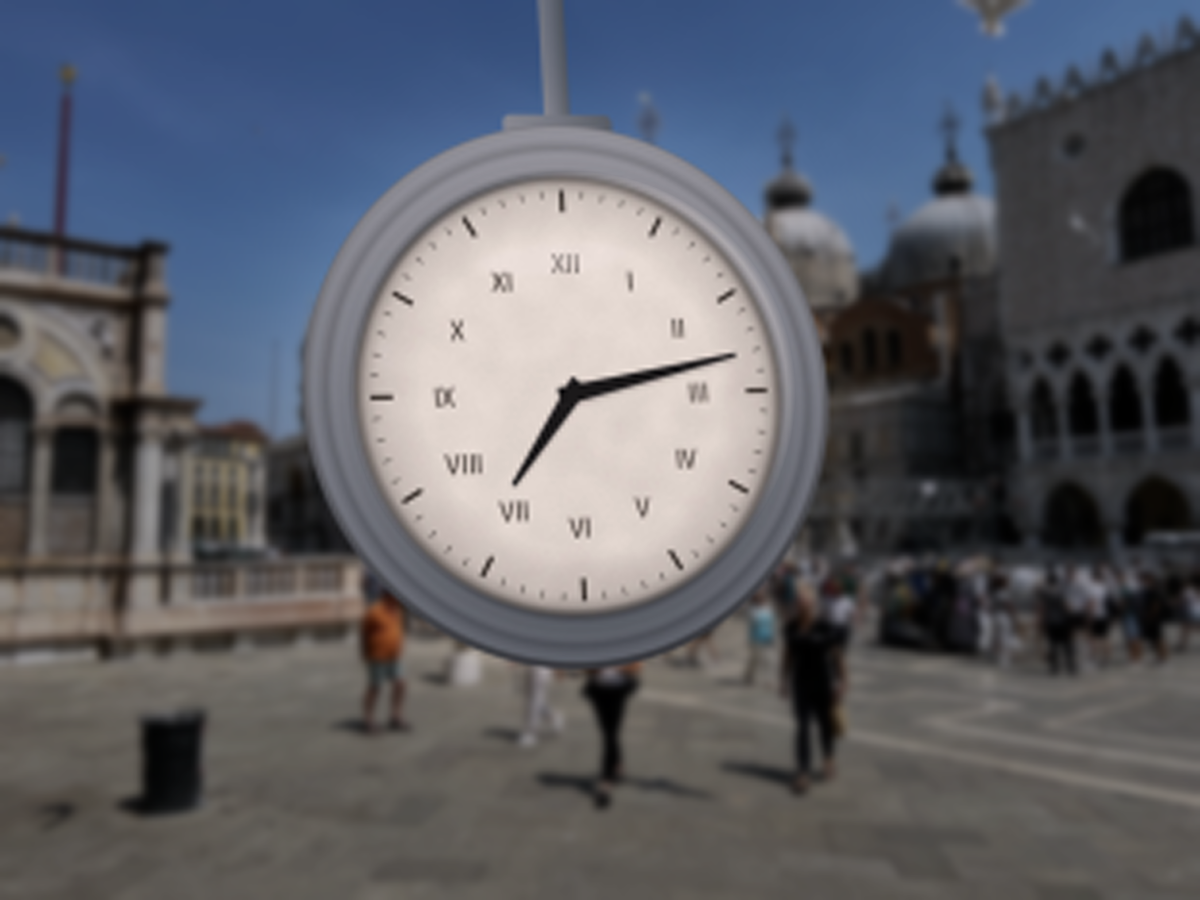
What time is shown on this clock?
7:13
